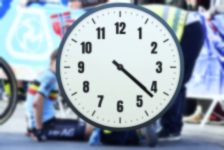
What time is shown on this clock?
4:22
